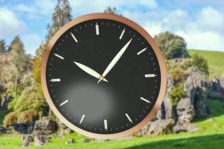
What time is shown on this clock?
10:07
